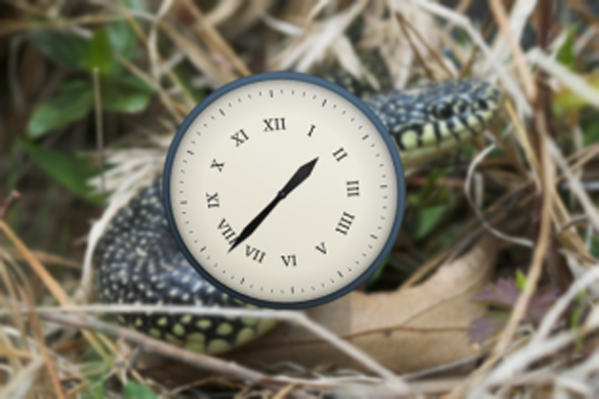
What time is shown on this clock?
1:38
